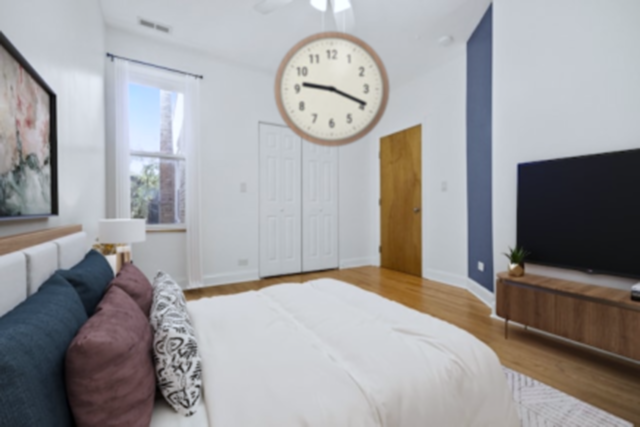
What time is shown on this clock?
9:19
